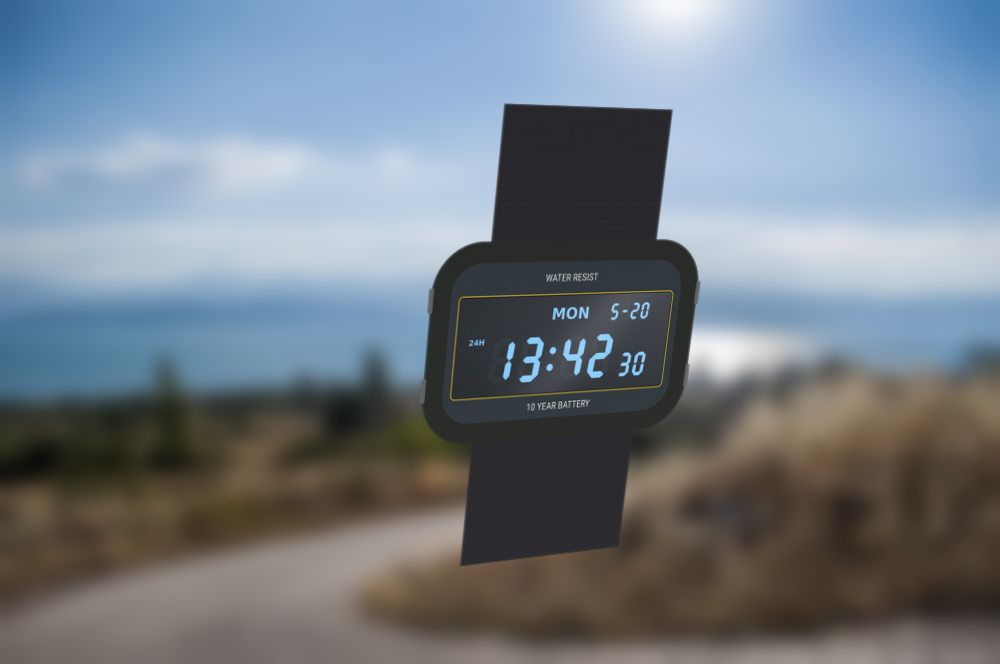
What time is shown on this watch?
13:42:30
